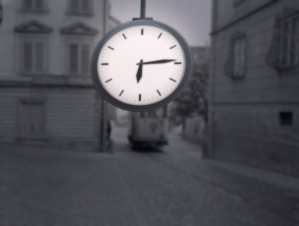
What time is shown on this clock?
6:14
